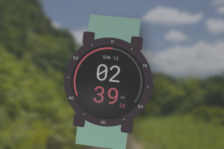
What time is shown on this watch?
2:39
